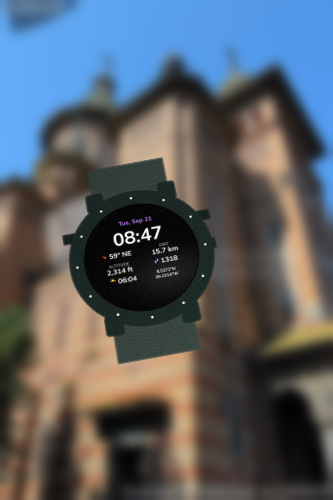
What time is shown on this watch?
8:47
